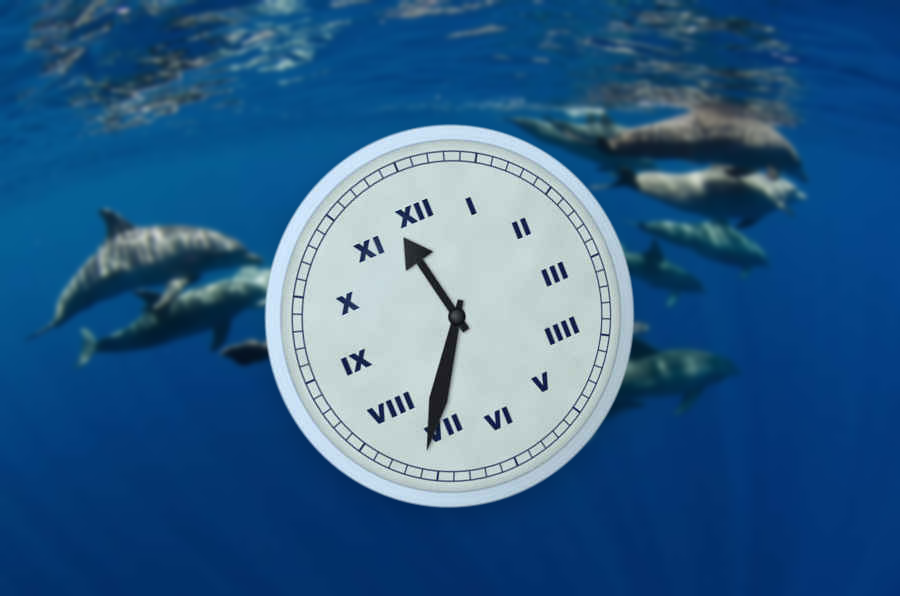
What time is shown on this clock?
11:36
